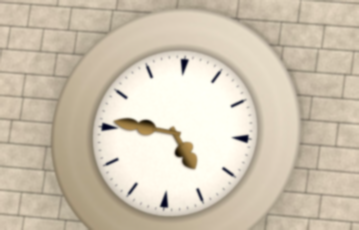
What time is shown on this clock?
4:46
